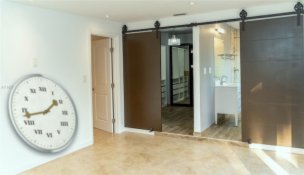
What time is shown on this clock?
1:43
